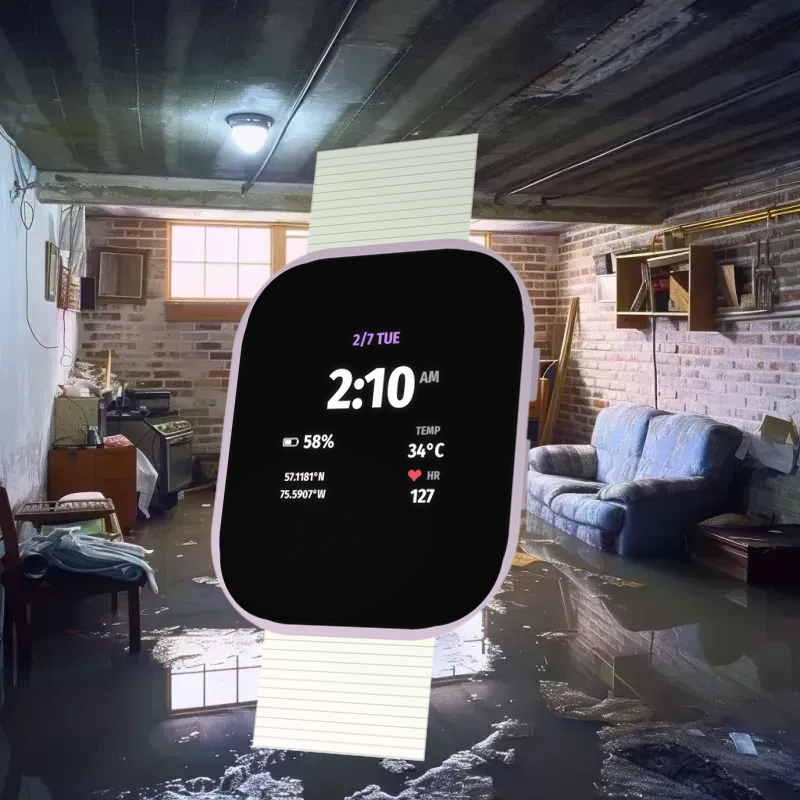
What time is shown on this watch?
2:10
